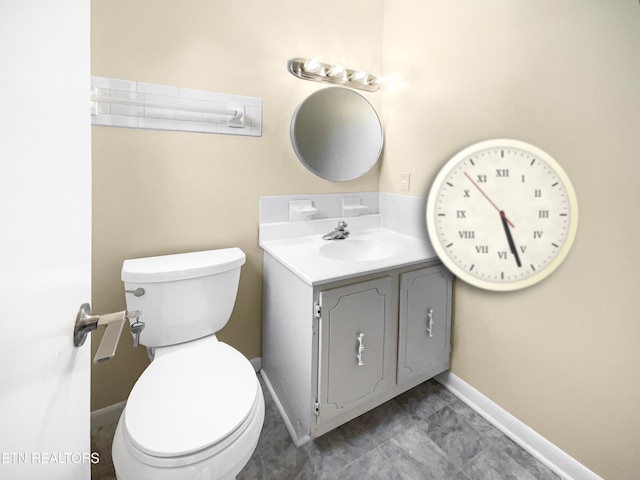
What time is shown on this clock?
5:26:53
